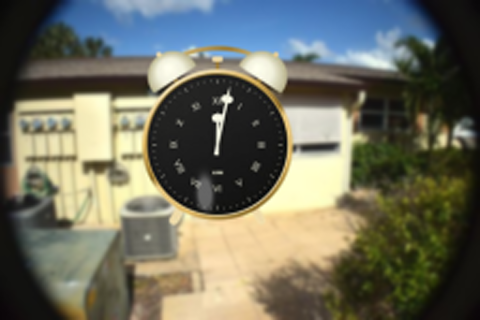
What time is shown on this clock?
12:02
